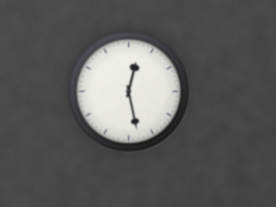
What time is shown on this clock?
12:28
